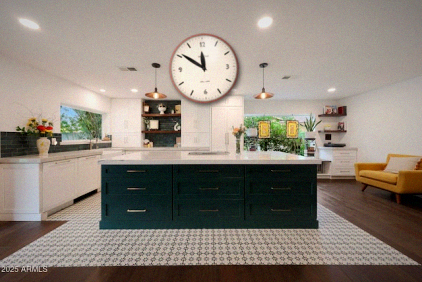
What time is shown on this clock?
11:51
